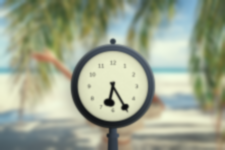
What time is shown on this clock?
6:25
